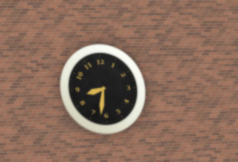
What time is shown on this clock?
8:32
